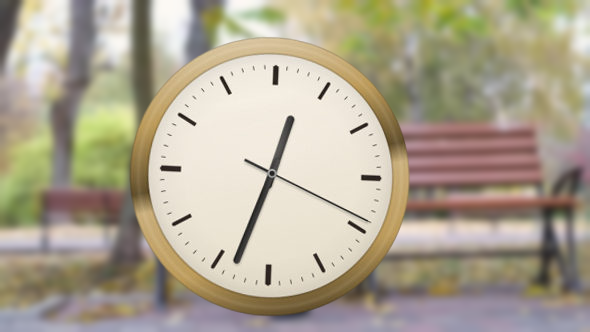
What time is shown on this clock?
12:33:19
